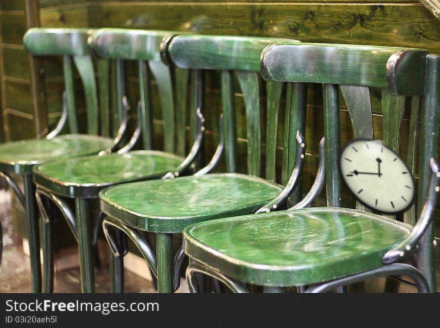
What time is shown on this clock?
12:46
